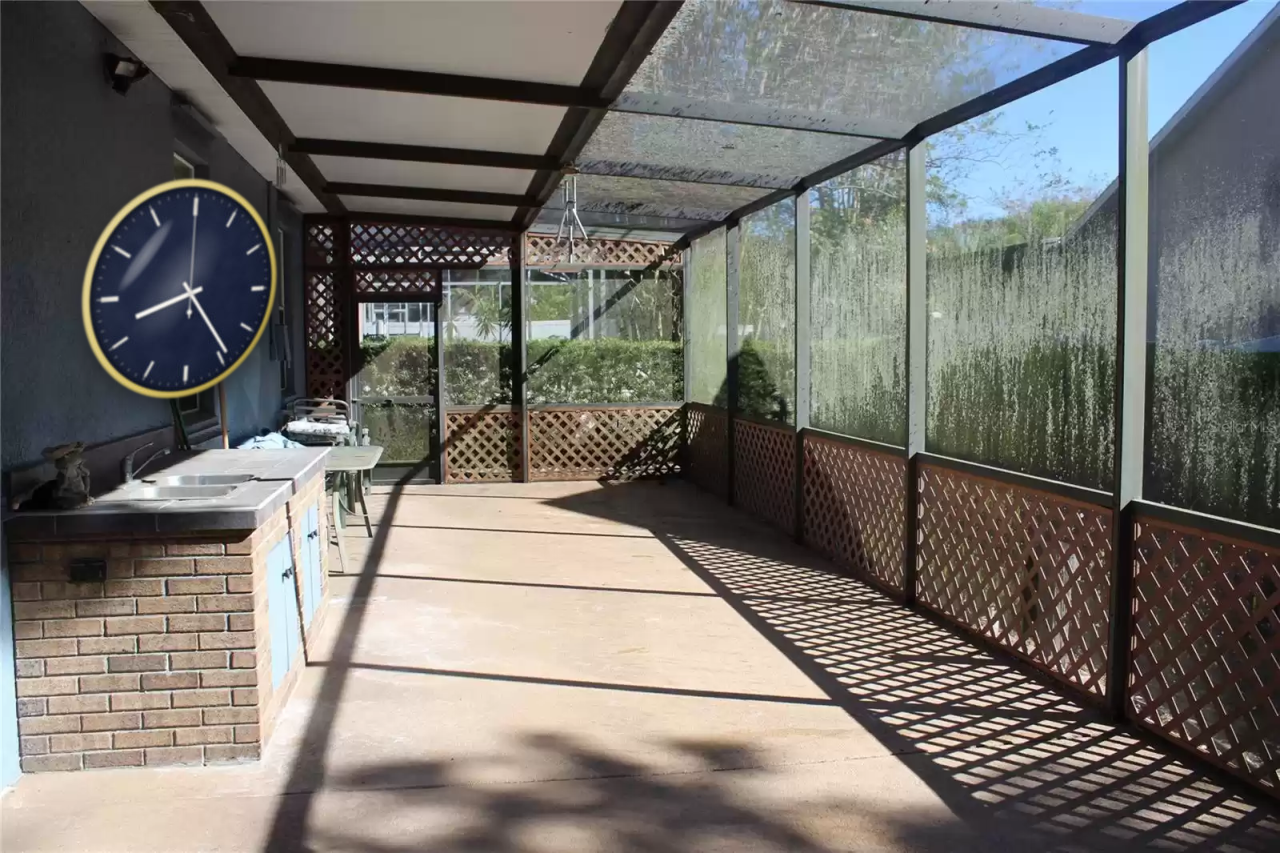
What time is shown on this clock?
8:24:00
